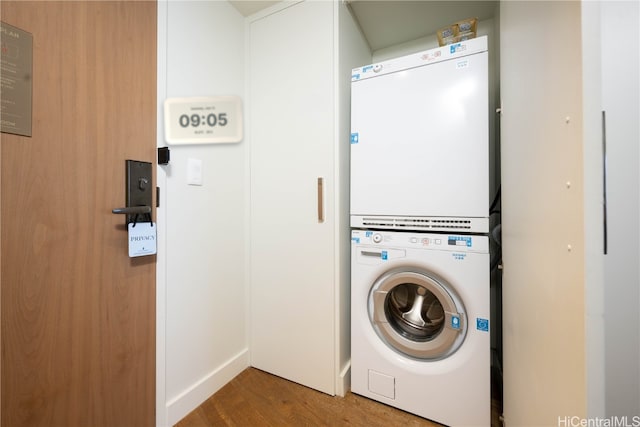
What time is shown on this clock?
9:05
